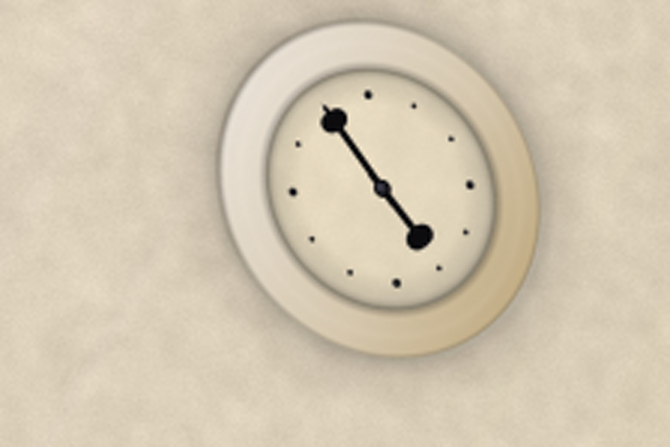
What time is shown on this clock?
4:55
